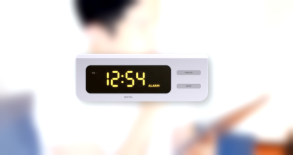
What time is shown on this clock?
12:54
